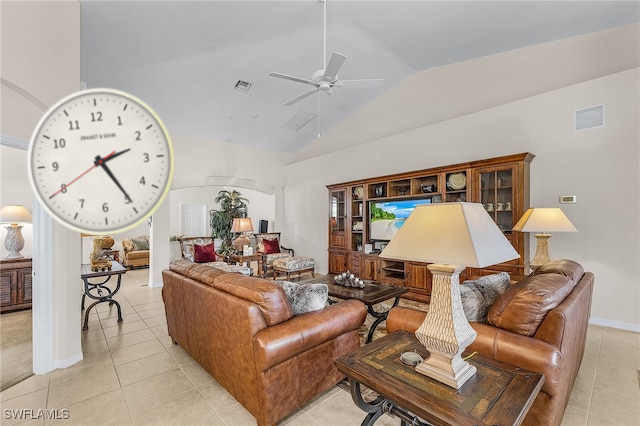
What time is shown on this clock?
2:24:40
